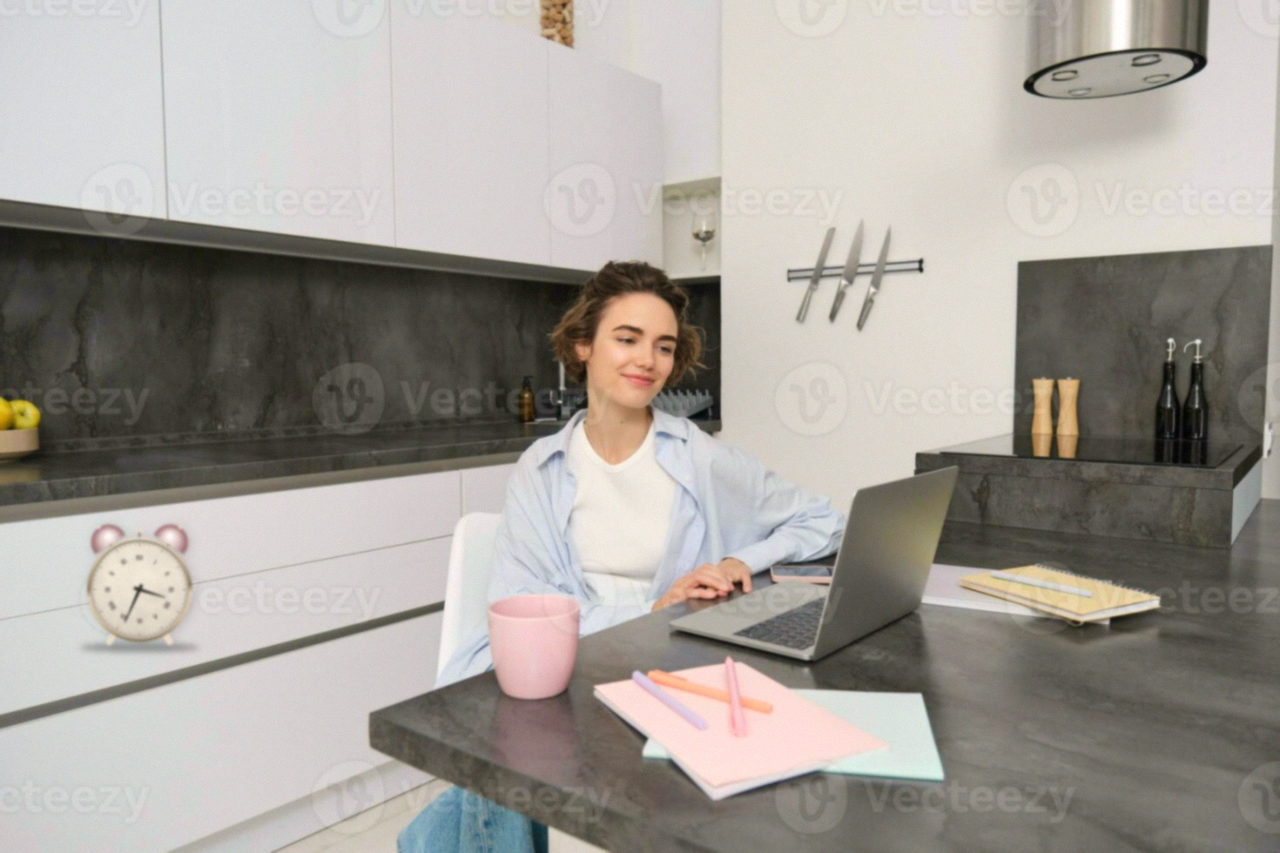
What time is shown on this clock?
3:34
